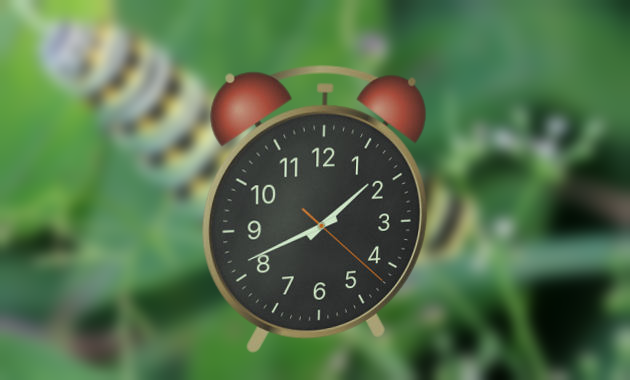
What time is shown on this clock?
1:41:22
